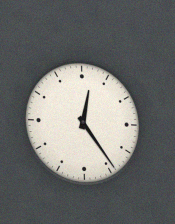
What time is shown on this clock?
12:24
